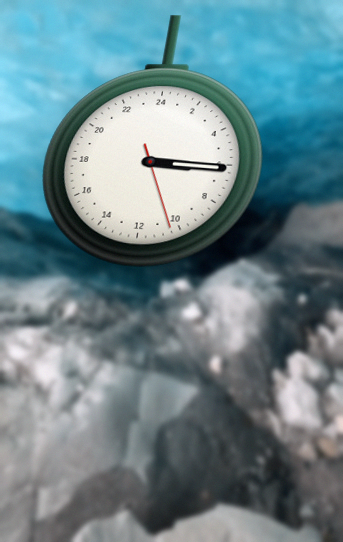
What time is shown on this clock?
6:15:26
